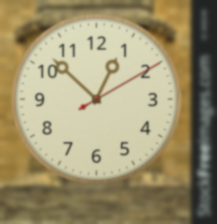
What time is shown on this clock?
12:52:10
